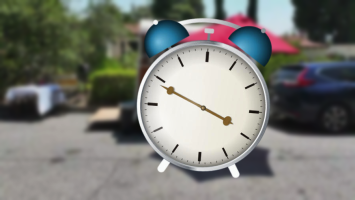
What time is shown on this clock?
3:49
